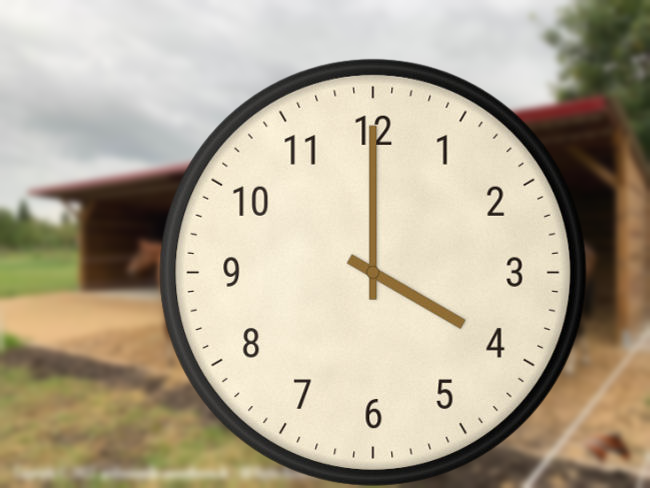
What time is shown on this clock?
4:00
